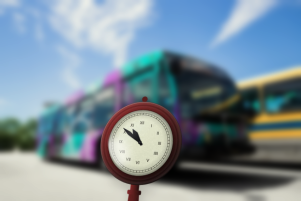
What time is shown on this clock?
10:51
